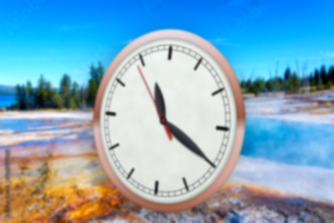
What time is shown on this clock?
11:19:54
